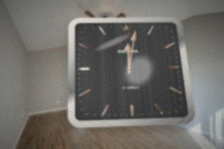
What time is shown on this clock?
12:02
